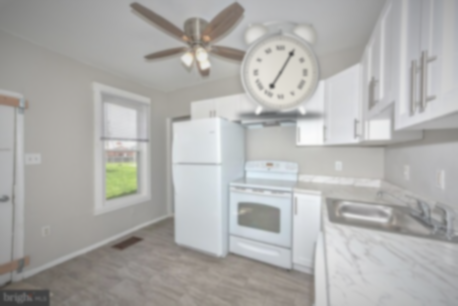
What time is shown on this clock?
7:05
